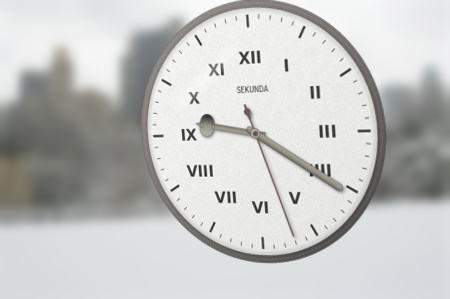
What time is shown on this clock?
9:20:27
